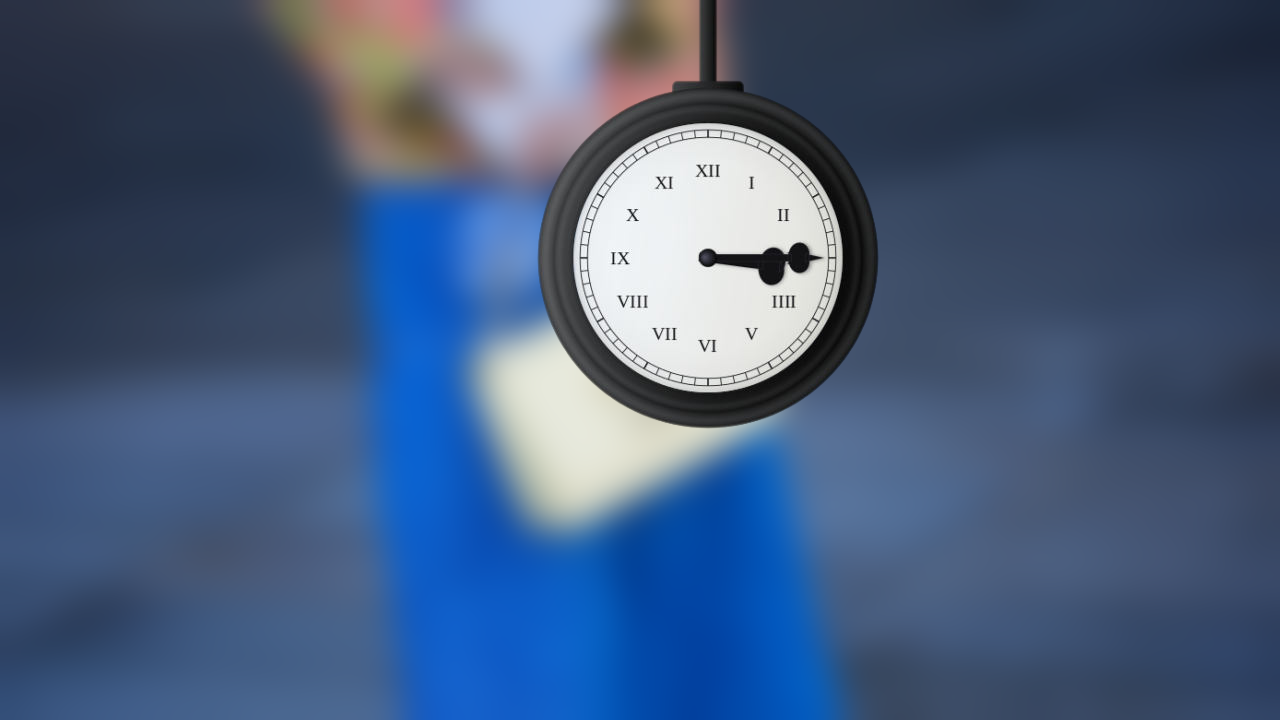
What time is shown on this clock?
3:15
